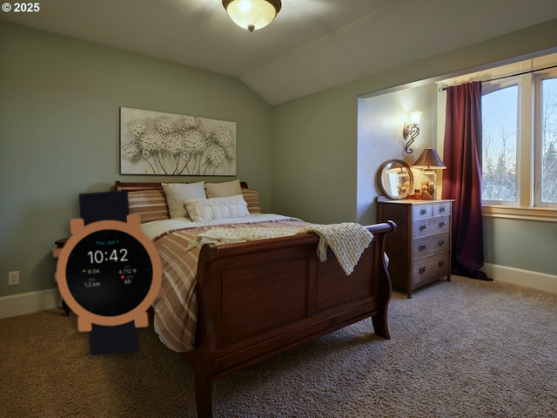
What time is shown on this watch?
10:42
